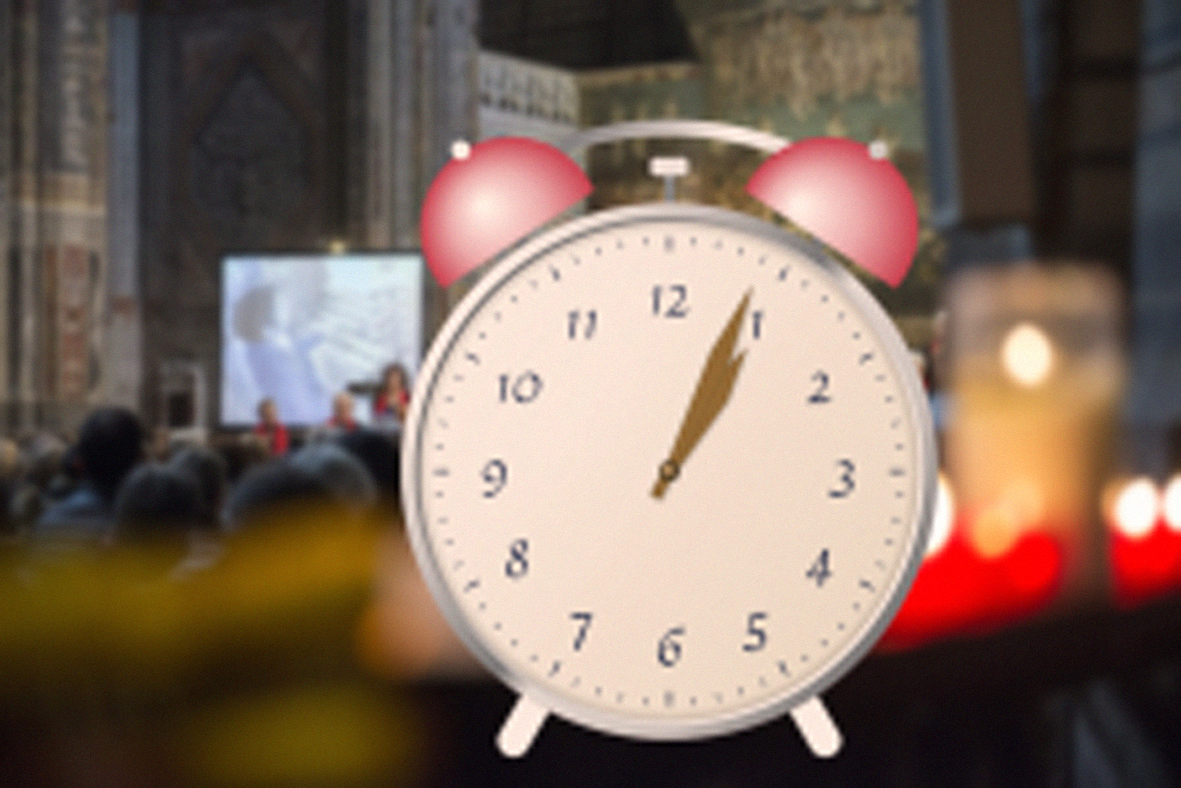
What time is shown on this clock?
1:04
